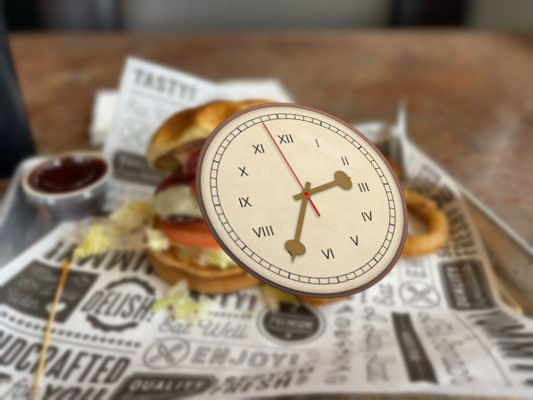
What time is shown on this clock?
2:34:58
